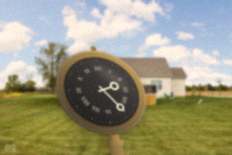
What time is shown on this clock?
2:24
